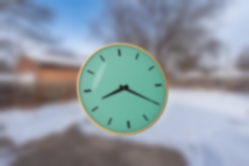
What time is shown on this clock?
8:20
